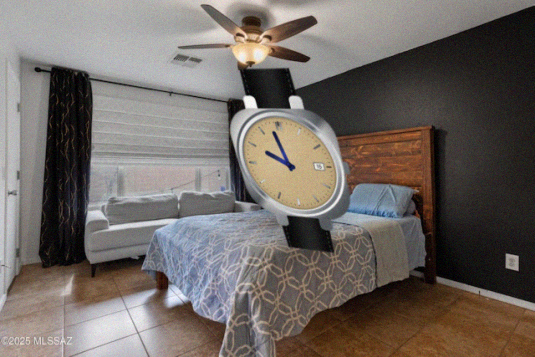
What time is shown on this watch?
9:58
